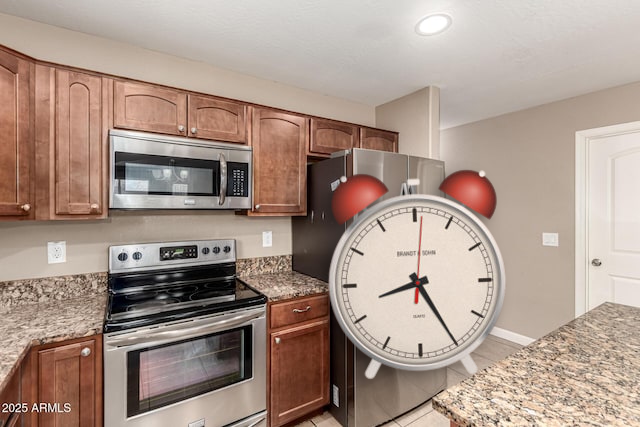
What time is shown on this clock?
8:25:01
